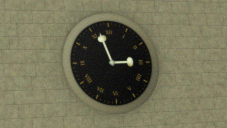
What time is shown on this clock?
2:57
